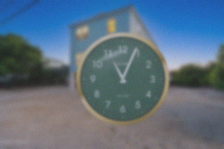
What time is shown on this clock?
11:04
